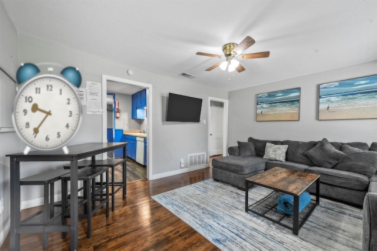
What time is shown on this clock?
9:36
